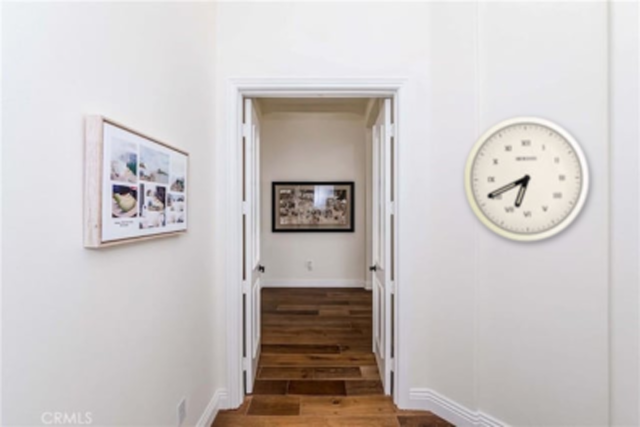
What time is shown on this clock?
6:41
